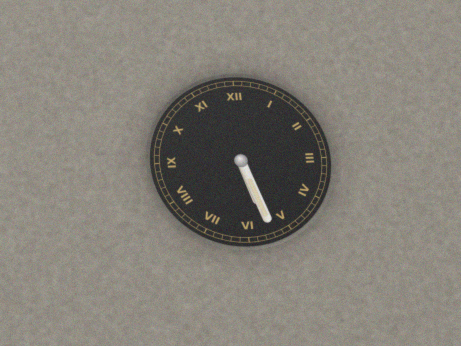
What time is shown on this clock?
5:27
